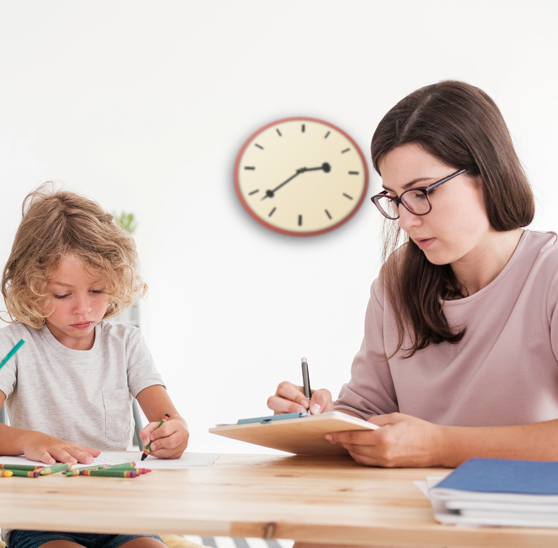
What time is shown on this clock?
2:38
